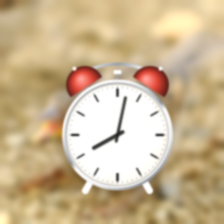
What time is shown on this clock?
8:02
